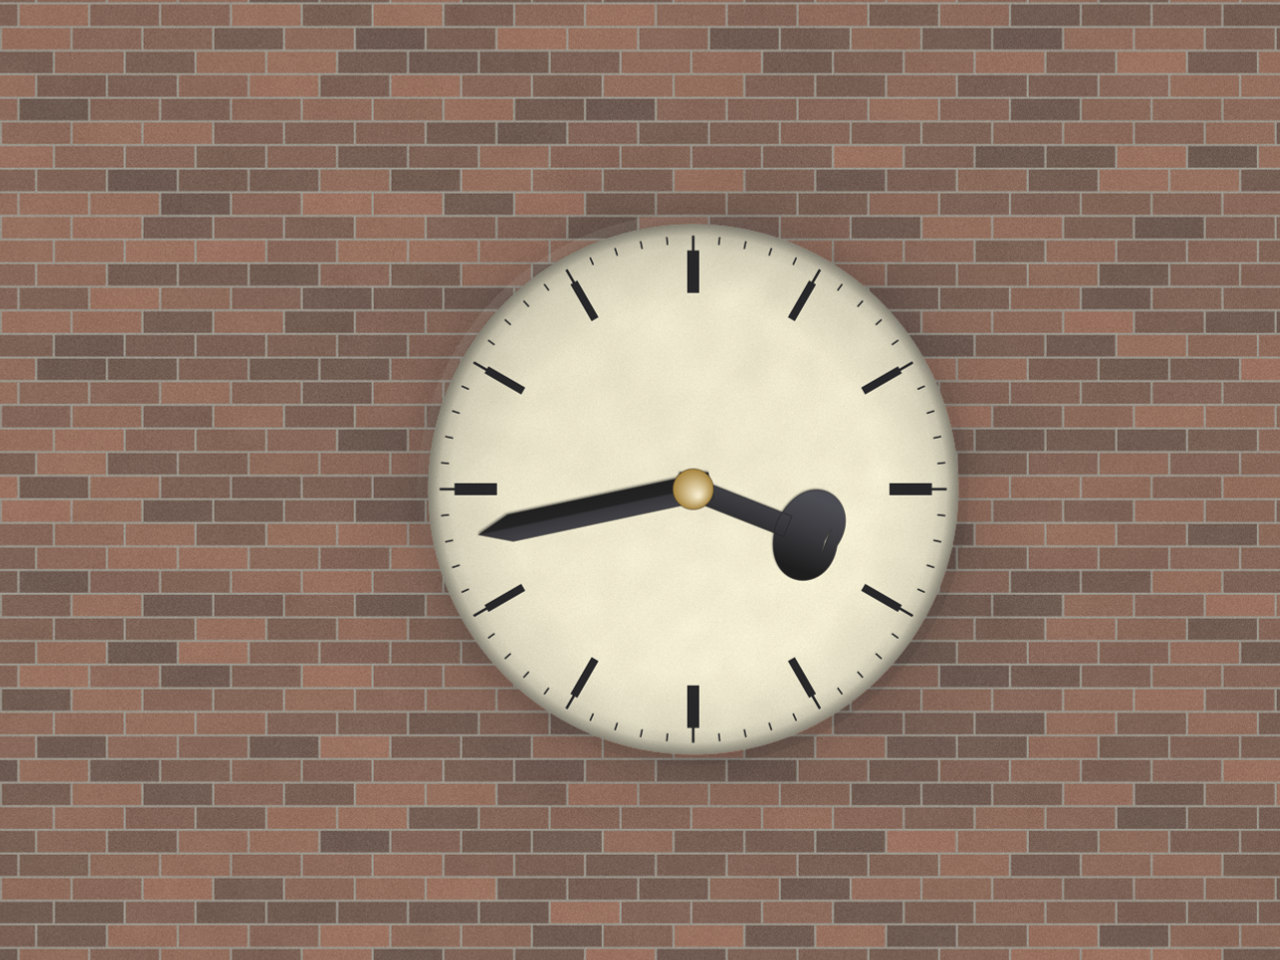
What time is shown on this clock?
3:43
